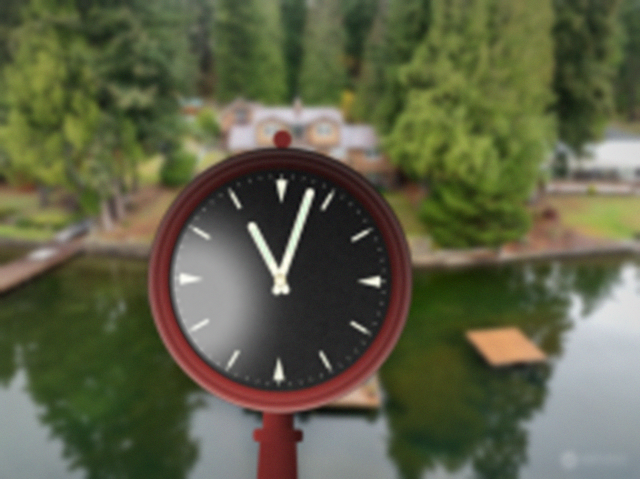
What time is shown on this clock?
11:03
